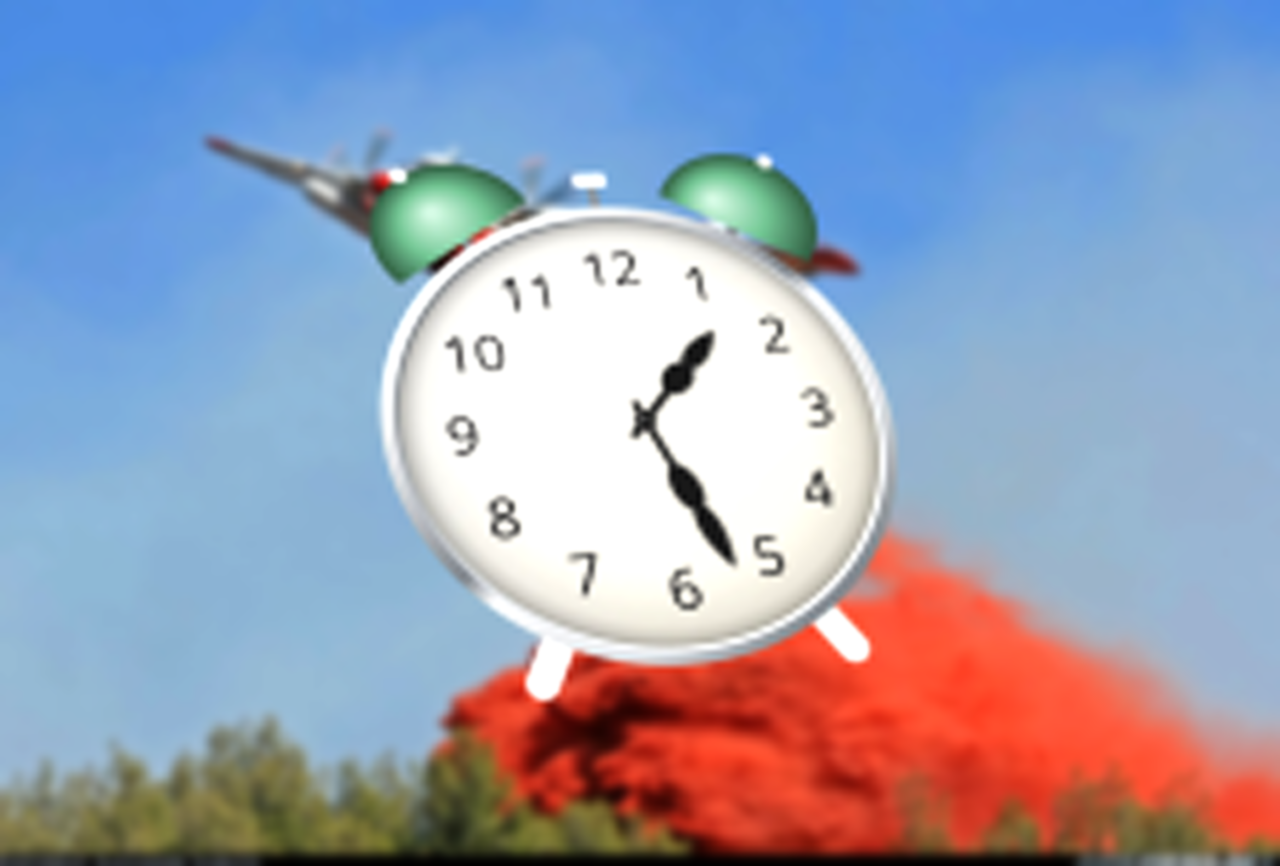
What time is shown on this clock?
1:27
